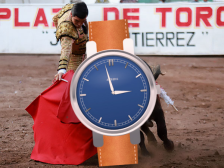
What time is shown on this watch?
2:58
